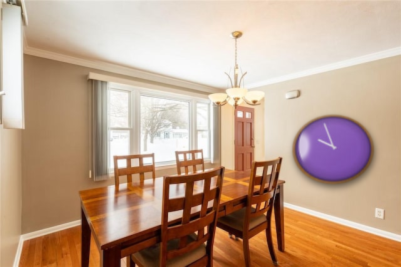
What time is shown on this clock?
9:57
